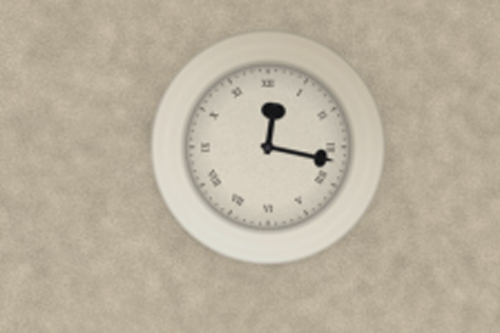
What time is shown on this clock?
12:17
